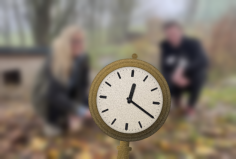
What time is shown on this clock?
12:20
